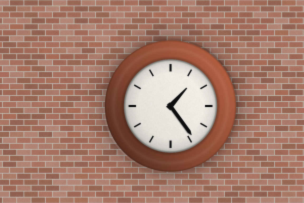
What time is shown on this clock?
1:24
